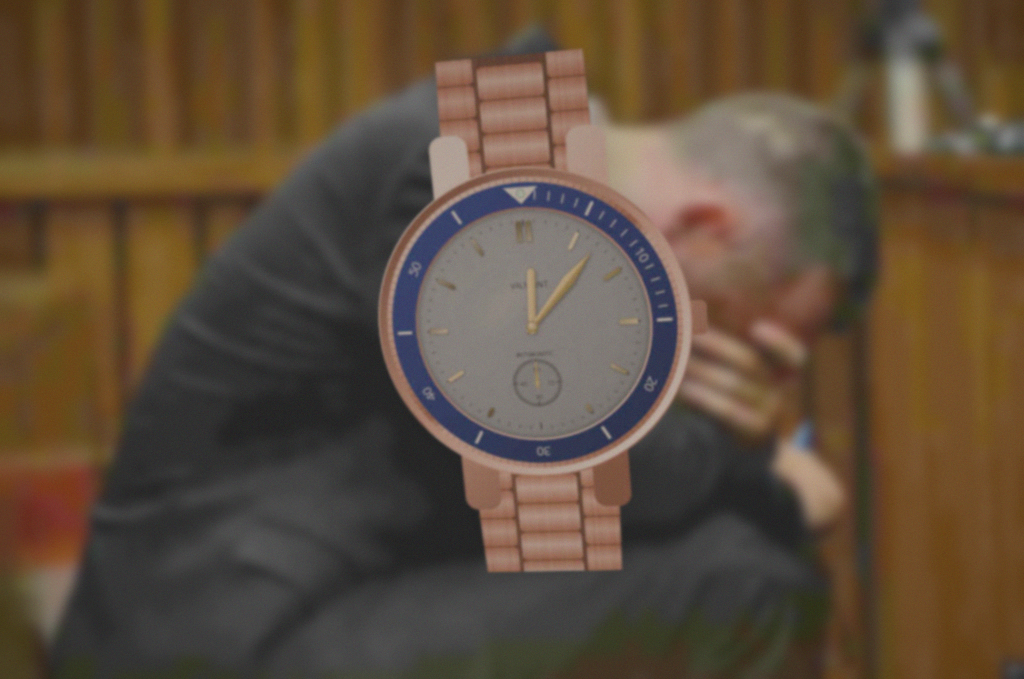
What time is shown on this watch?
12:07
